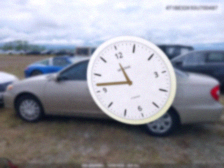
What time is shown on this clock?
11:47
